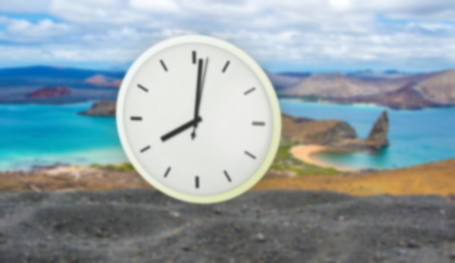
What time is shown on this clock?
8:01:02
